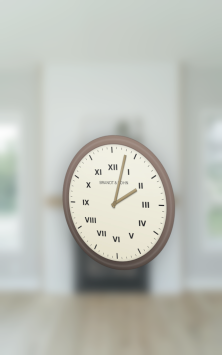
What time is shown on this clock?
2:03
